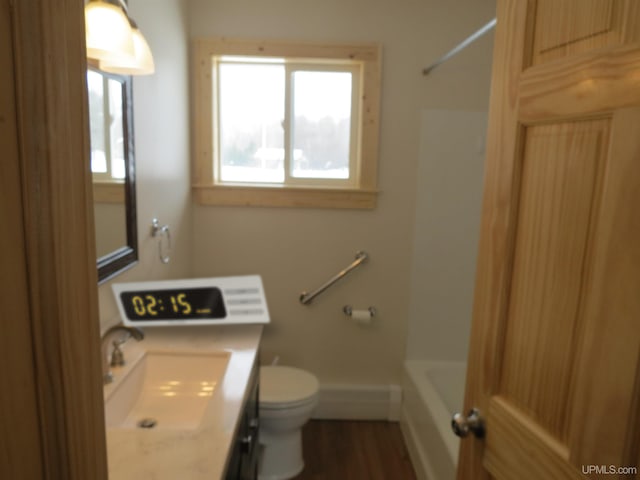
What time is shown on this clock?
2:15
